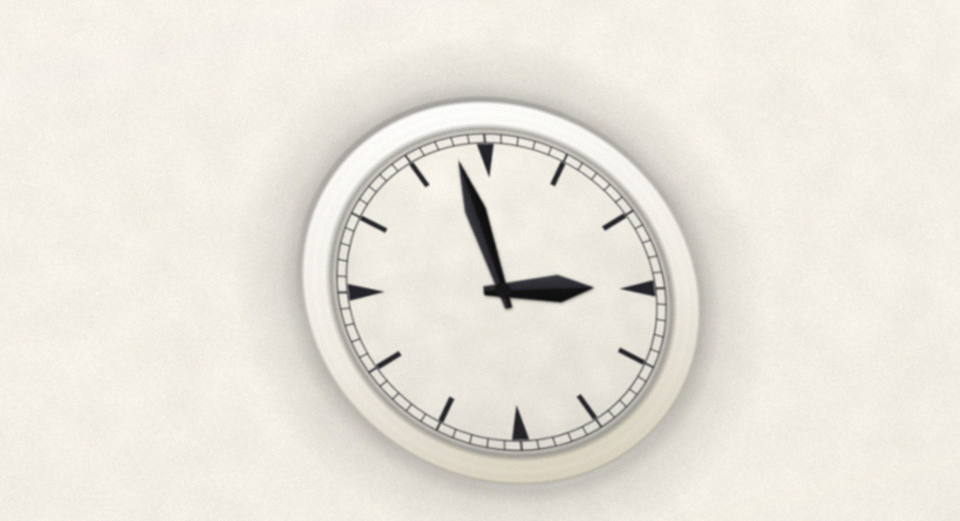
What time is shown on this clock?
2:58
